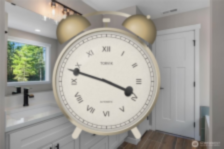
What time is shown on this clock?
3:48
